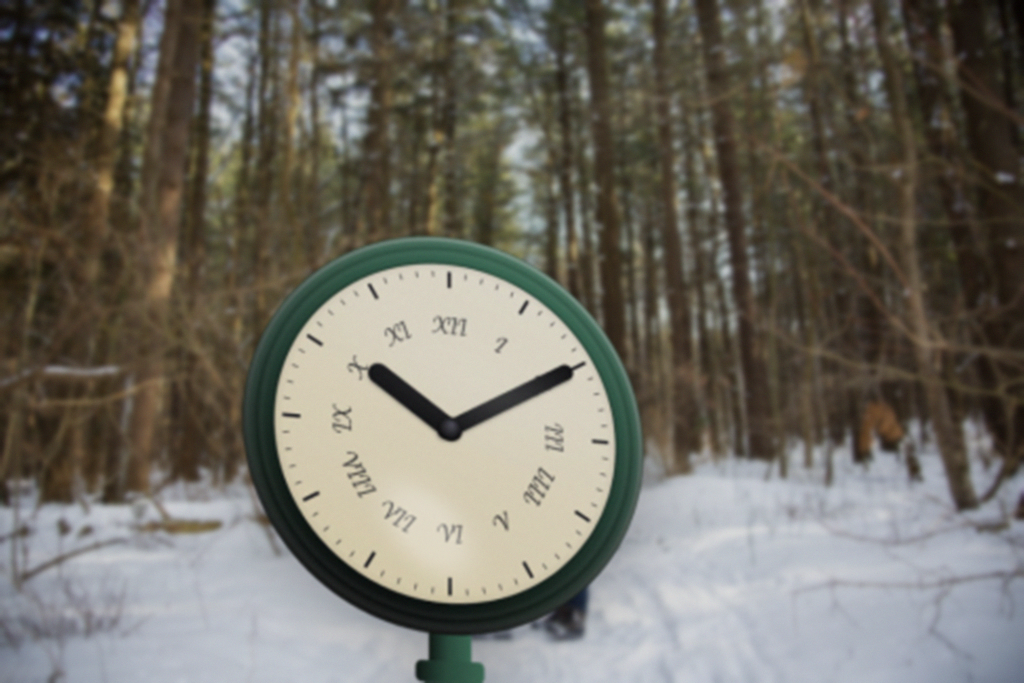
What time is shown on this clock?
10:10
